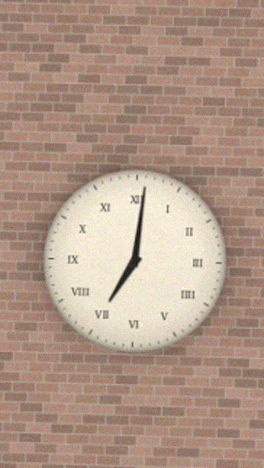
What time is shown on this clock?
7:01
